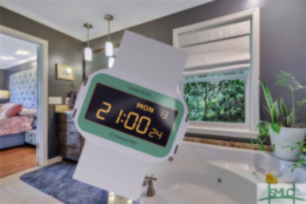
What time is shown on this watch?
21:00
